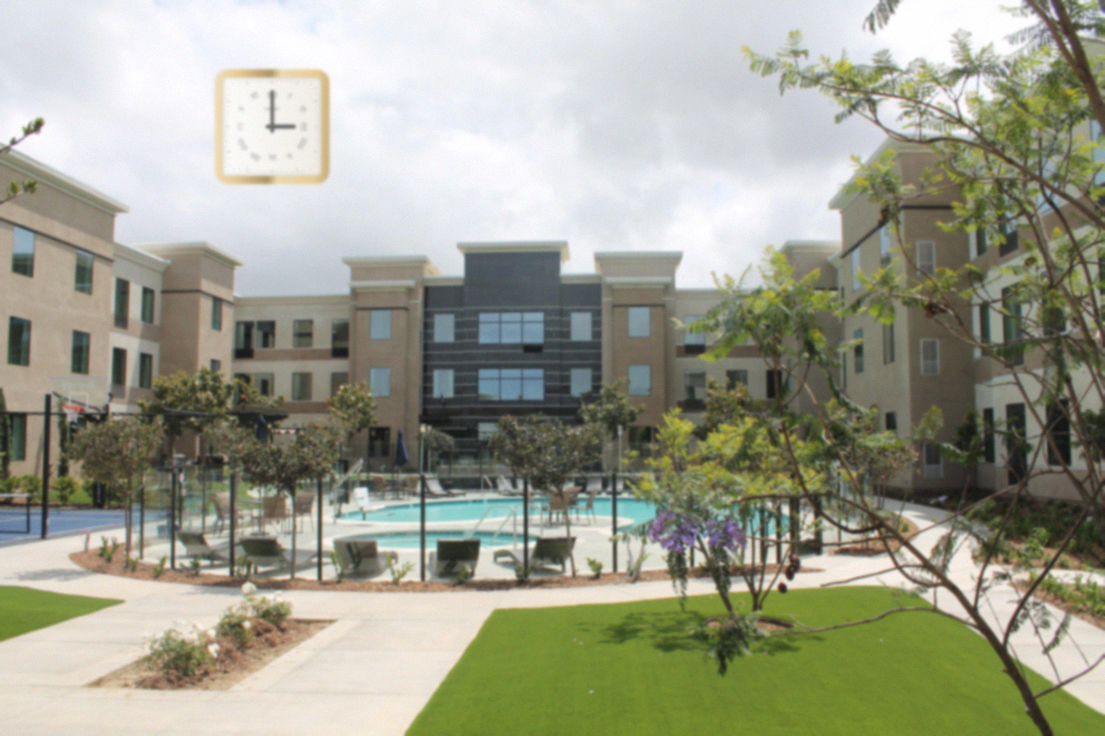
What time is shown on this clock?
3:00
